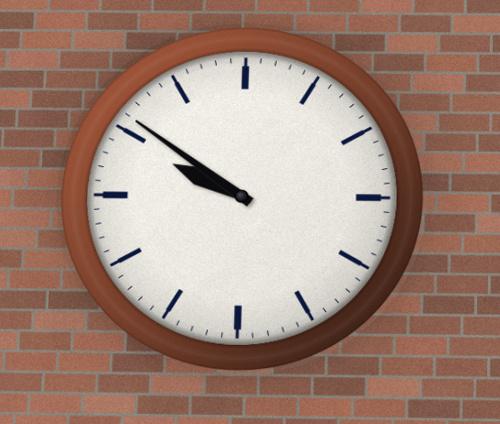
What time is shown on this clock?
9:51
